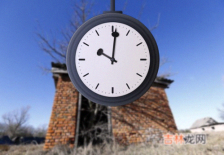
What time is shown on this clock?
10:01
